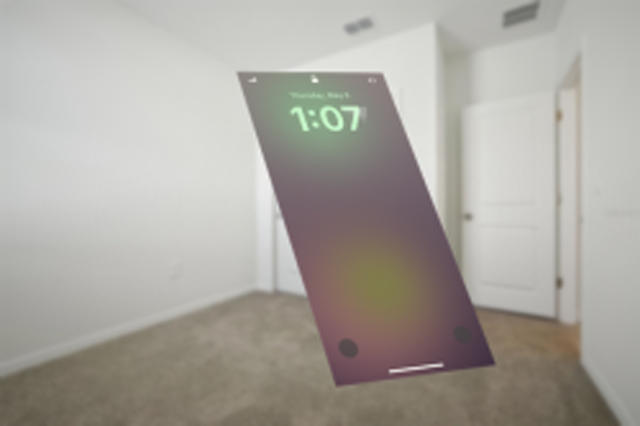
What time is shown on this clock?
1:07
